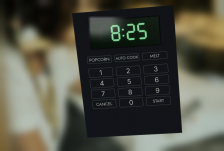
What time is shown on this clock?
8:25
